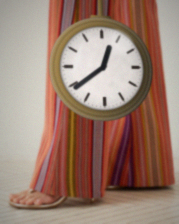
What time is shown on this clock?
12:39
